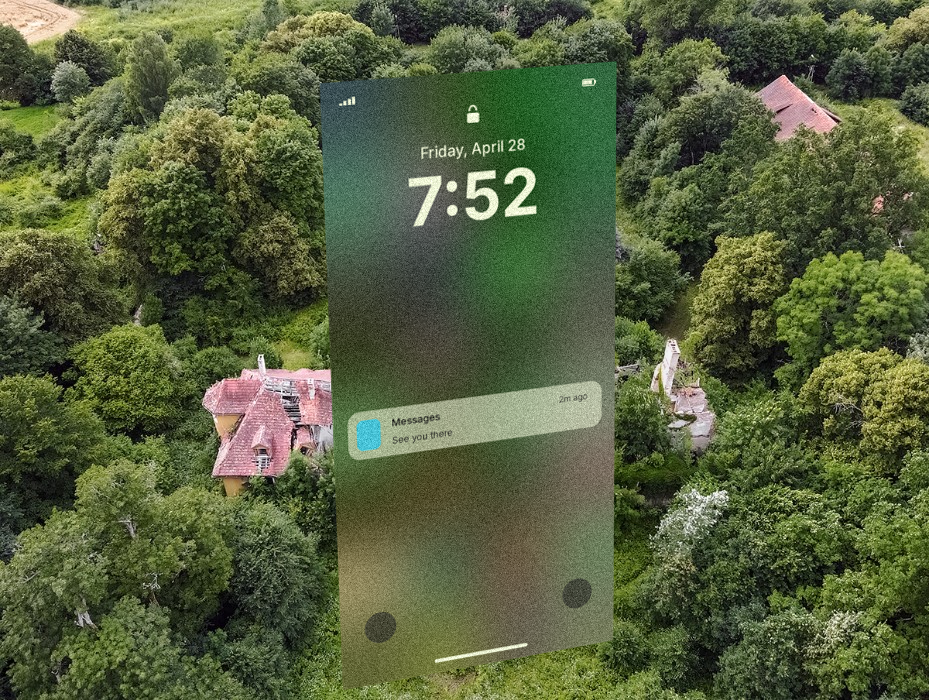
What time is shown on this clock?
7:52
